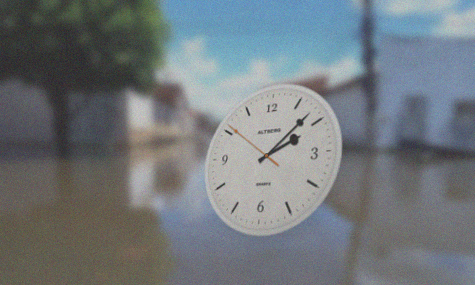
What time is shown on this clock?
2:07:51
